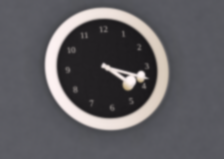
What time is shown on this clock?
4:18
